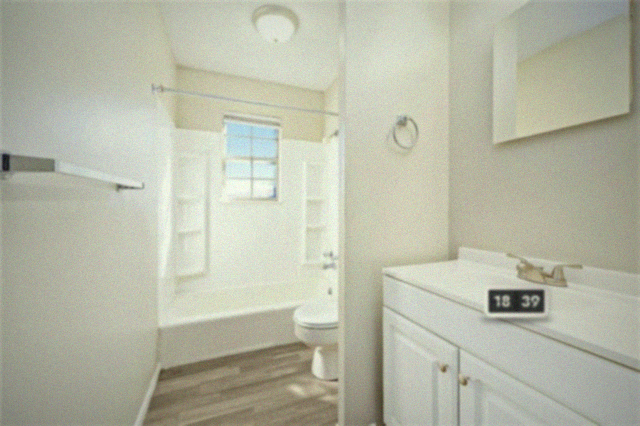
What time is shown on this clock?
18:39
